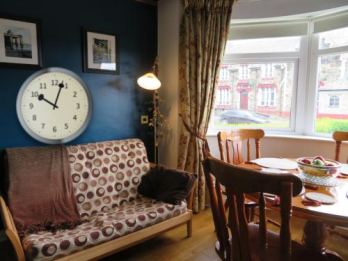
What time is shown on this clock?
10:03
